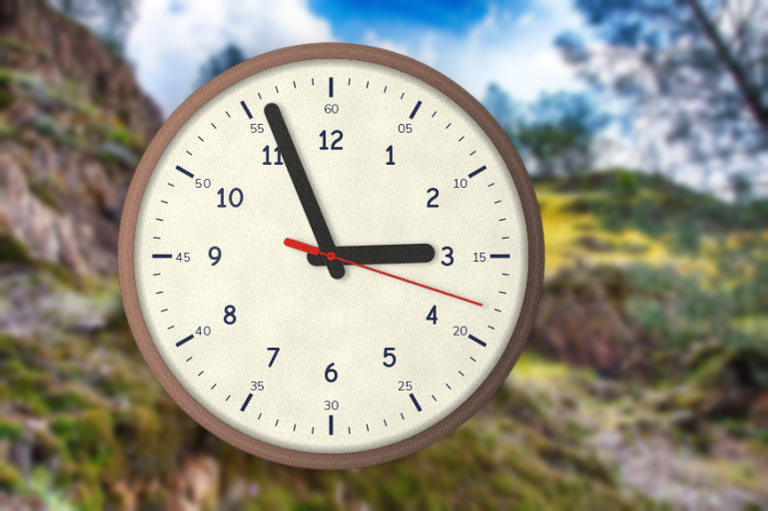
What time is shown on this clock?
2:56:18
